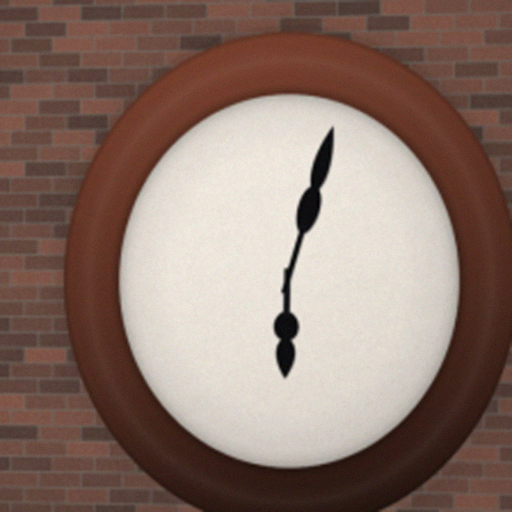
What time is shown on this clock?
6:03
